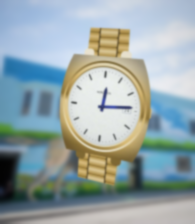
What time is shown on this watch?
12:14
